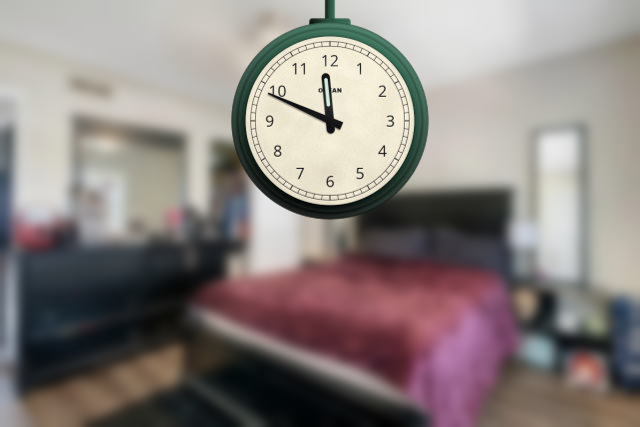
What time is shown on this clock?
11:49
